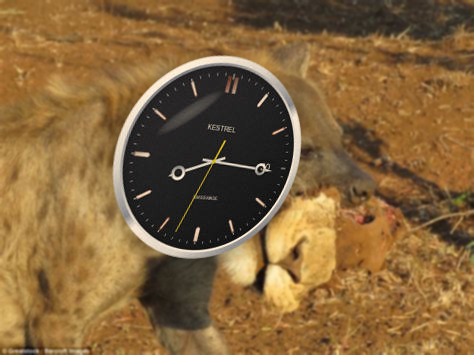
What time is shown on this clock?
8:15:33
